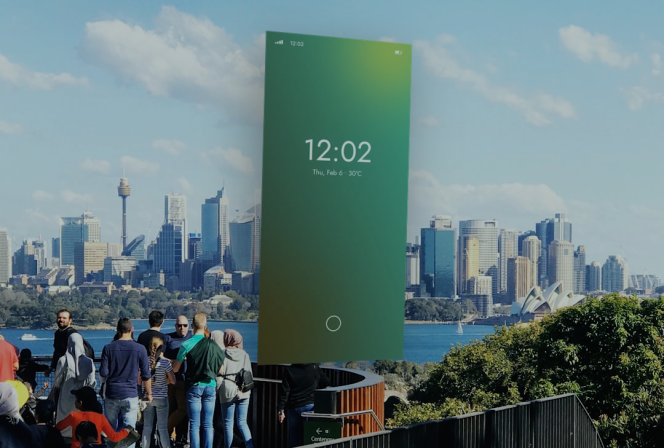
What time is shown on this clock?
12:02
